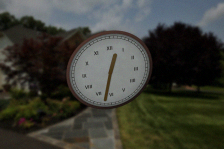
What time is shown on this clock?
12:32
